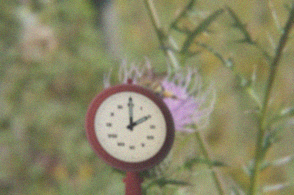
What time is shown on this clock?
2:00
